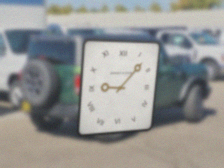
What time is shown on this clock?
9:07
